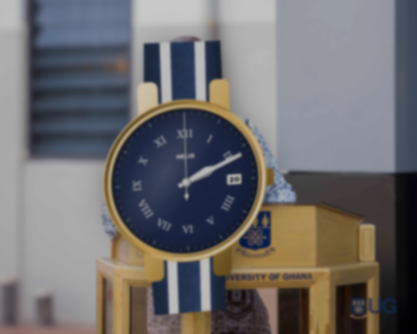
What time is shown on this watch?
2:11:00
